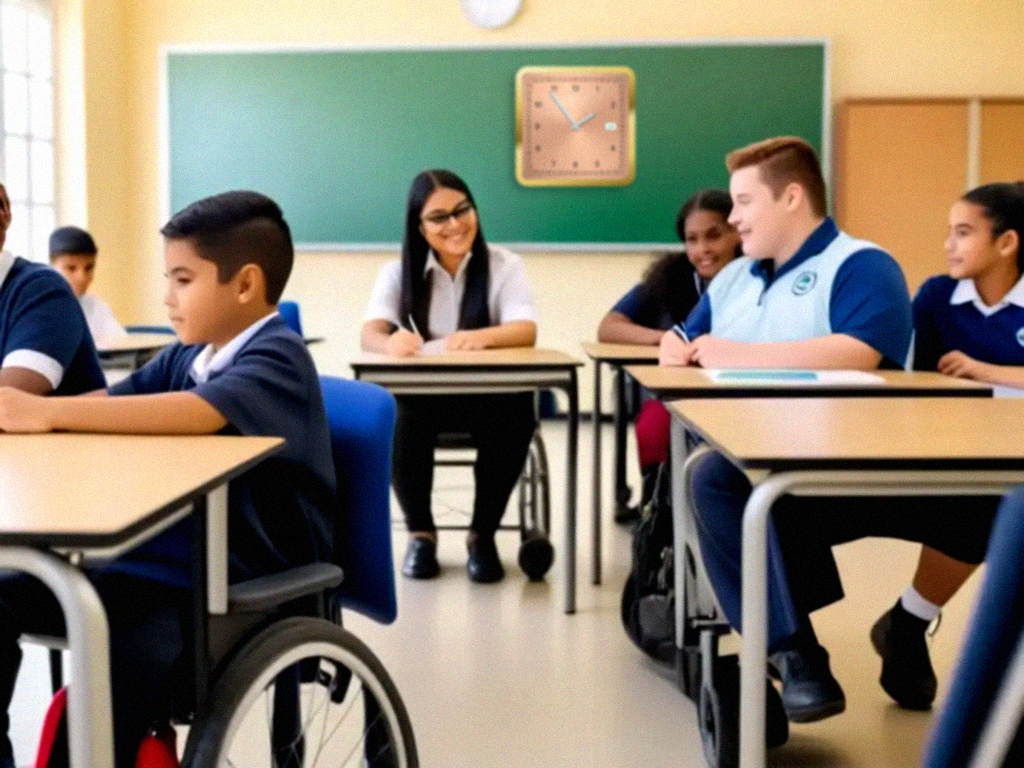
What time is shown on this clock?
1:54
